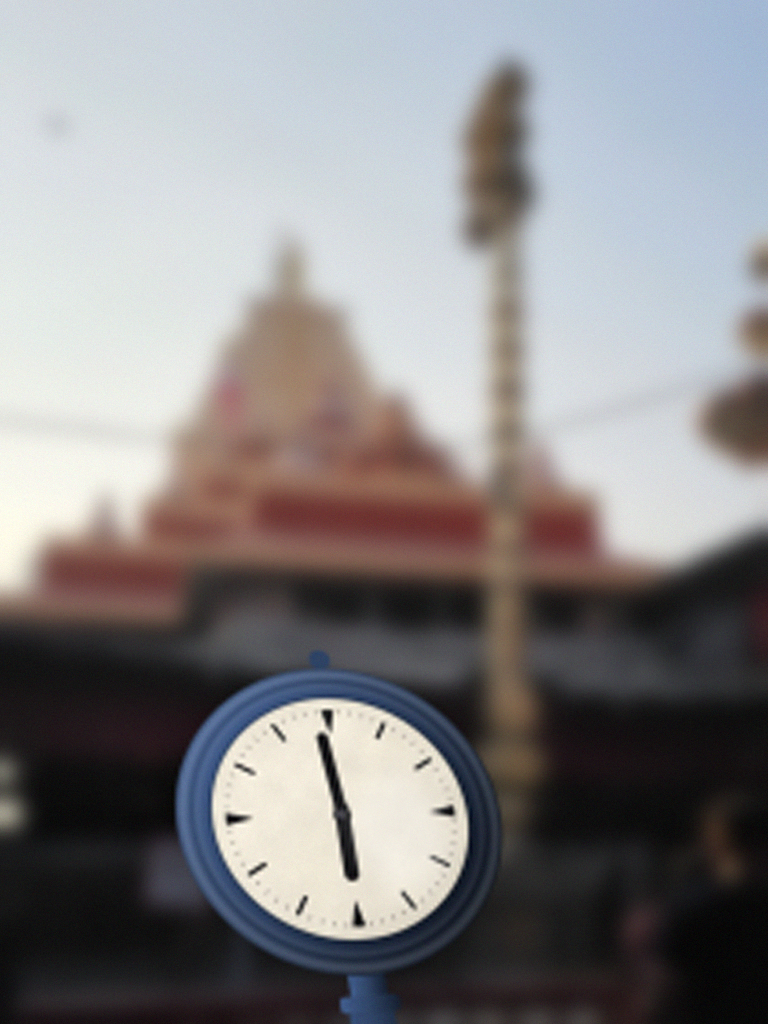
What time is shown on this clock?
5:59
